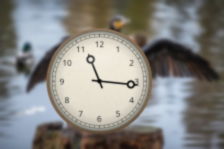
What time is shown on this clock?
11:16
